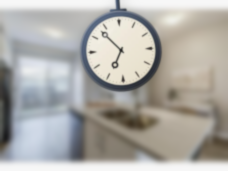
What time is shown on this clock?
6:53
